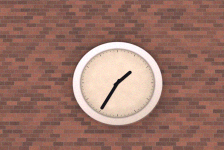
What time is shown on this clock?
1:35
